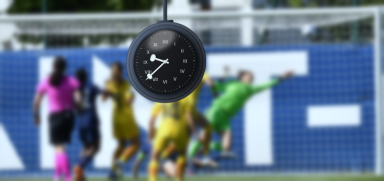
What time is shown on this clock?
9:38
